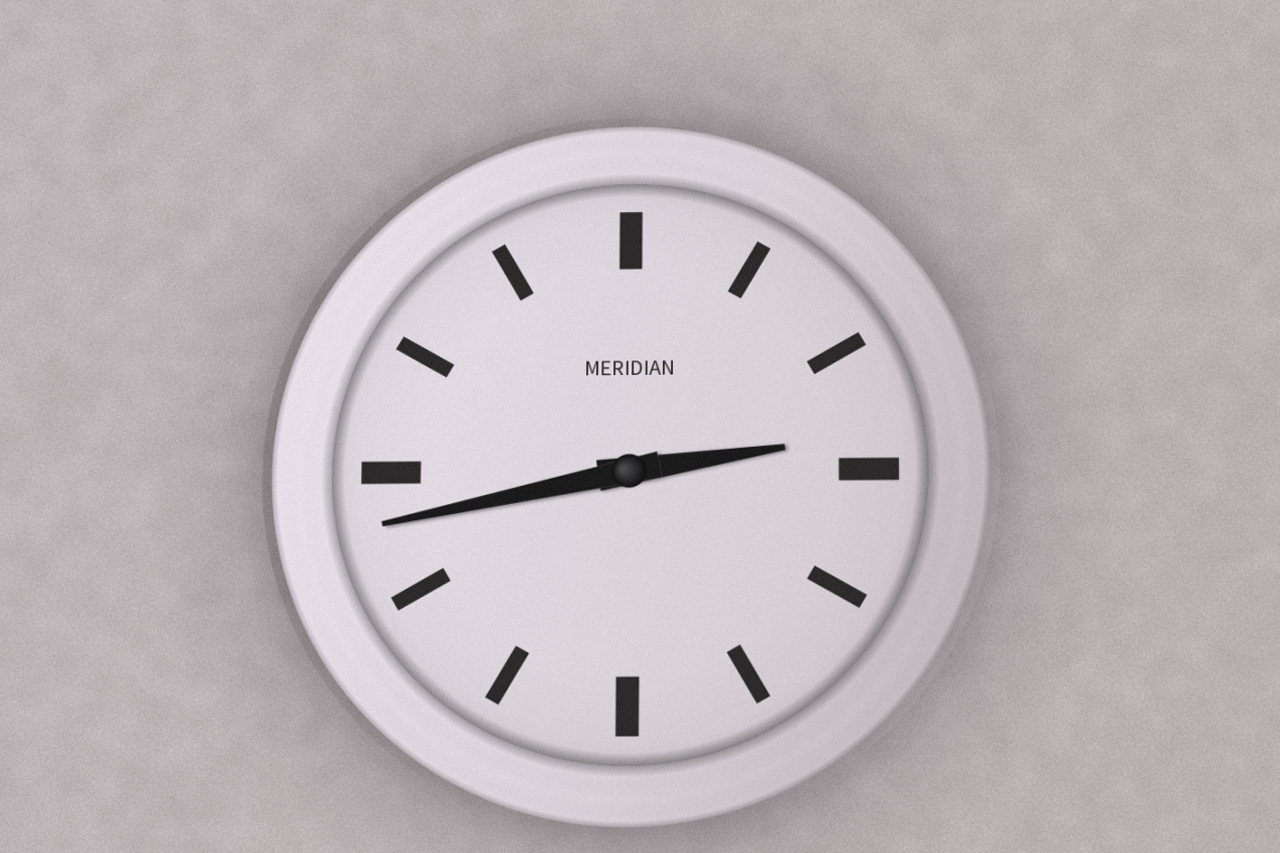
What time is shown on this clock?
2:43
